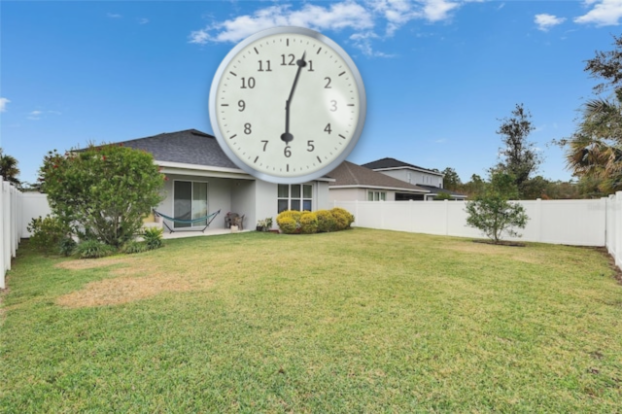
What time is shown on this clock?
6:03
